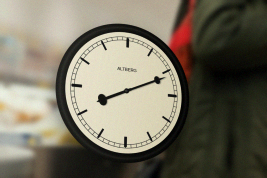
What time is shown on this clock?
8:11
